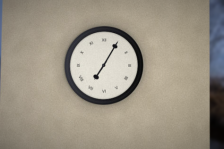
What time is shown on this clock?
7:05
